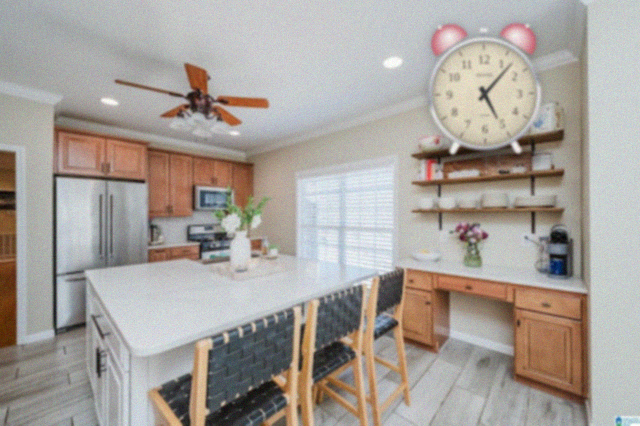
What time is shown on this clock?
5:07
